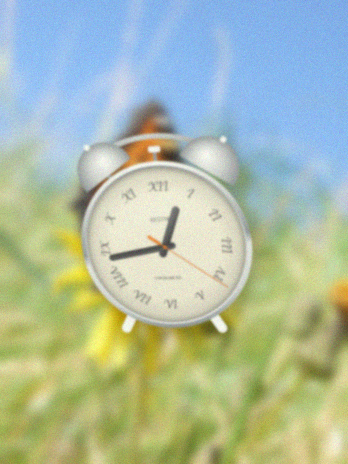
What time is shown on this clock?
12:43:21
